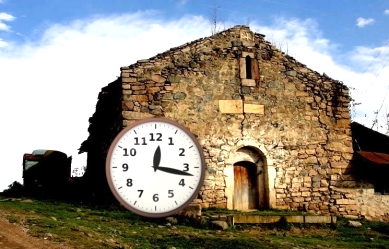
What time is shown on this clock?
12:17
